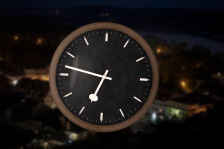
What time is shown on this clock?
6:47
